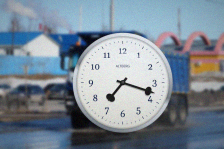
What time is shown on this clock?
7:18
